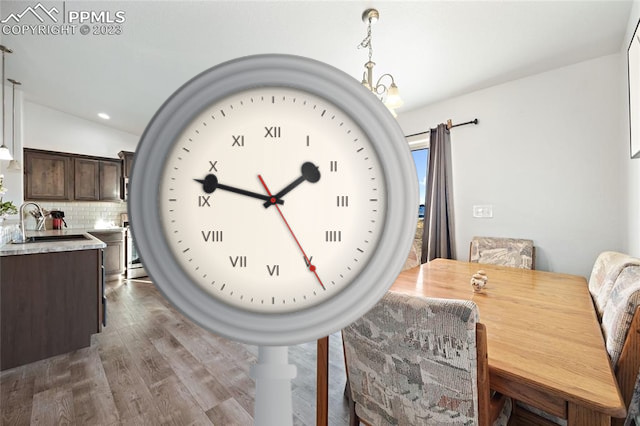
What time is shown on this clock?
1:47:25
